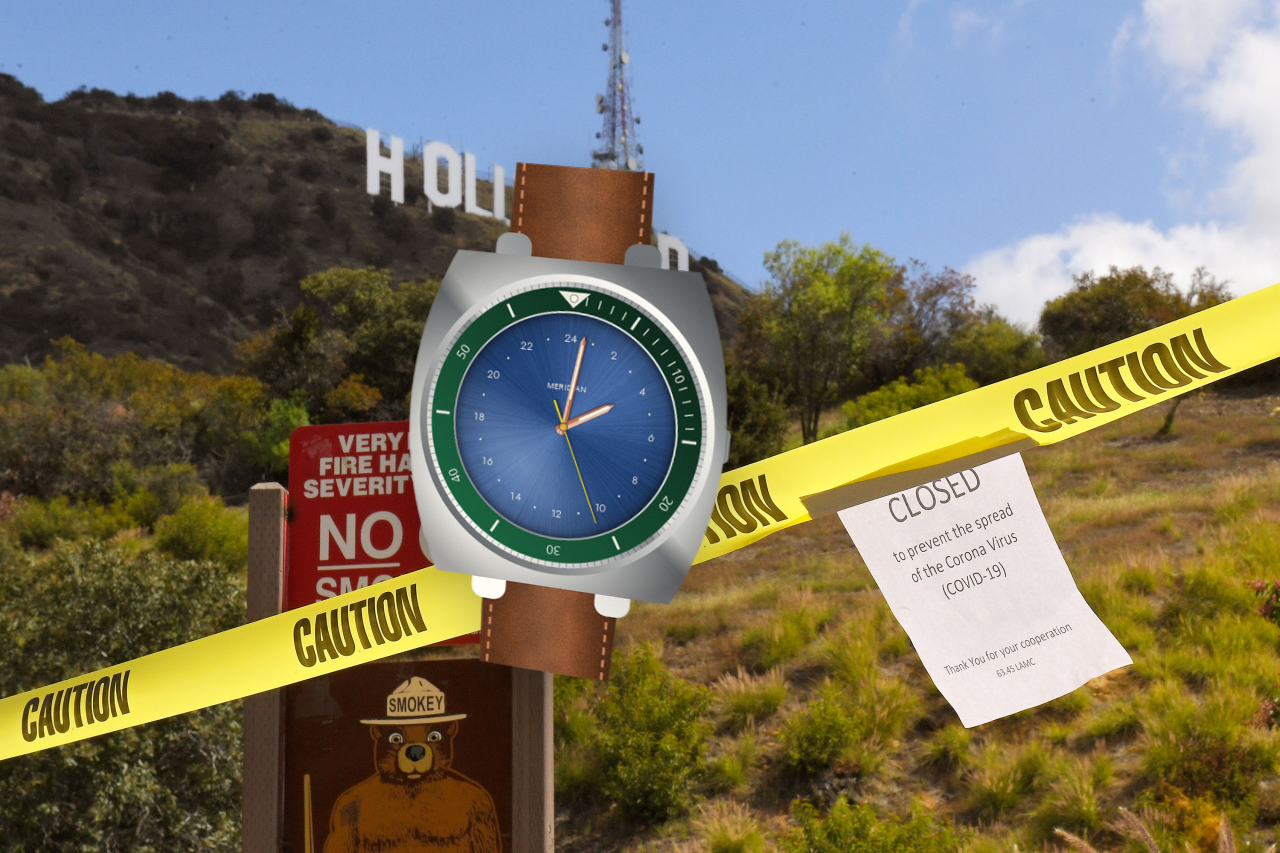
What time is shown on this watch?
4:01:26
